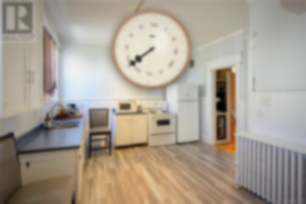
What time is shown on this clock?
7:38
